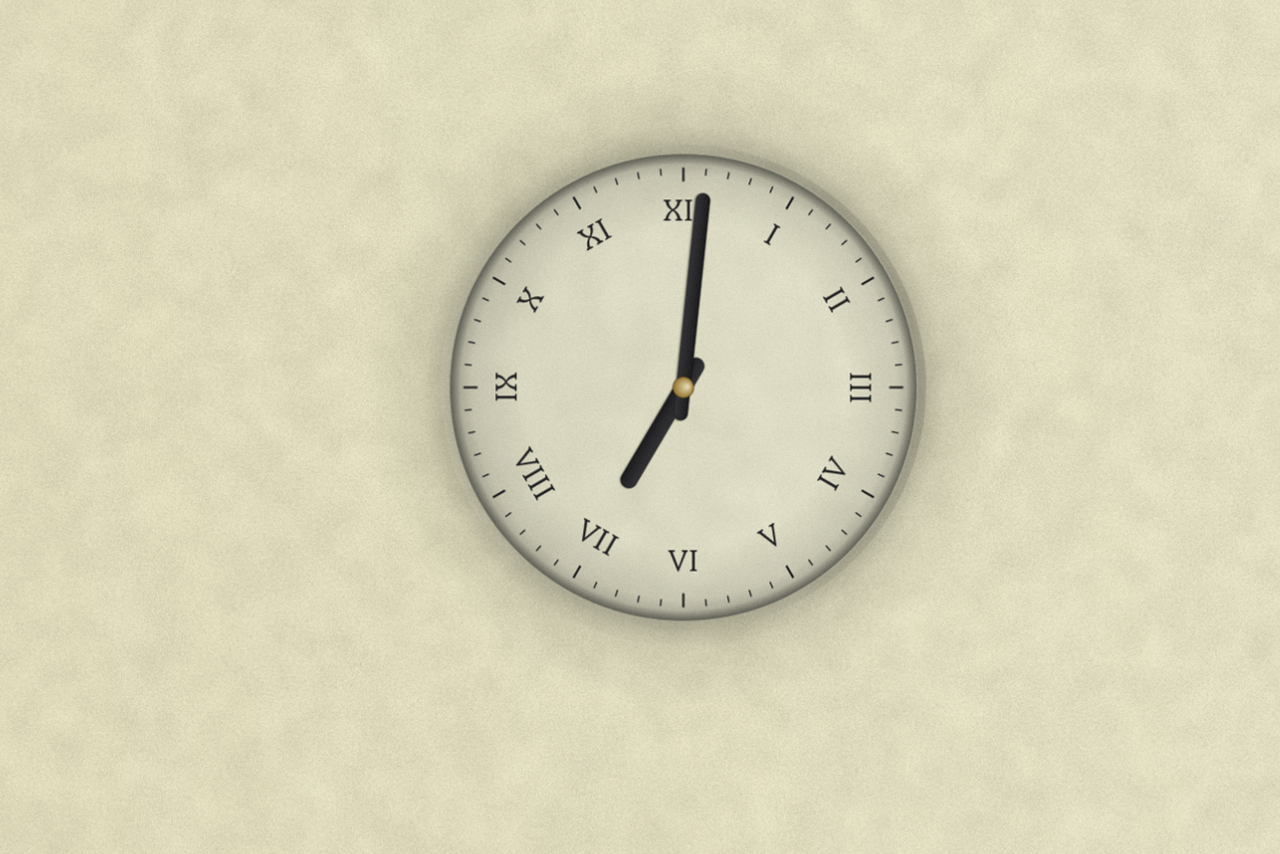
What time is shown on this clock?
7:01
